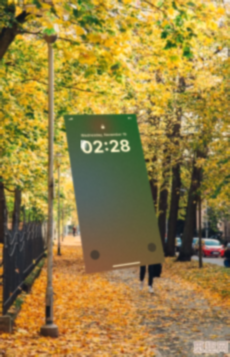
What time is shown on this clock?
2:28
